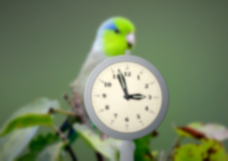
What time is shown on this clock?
2:57
